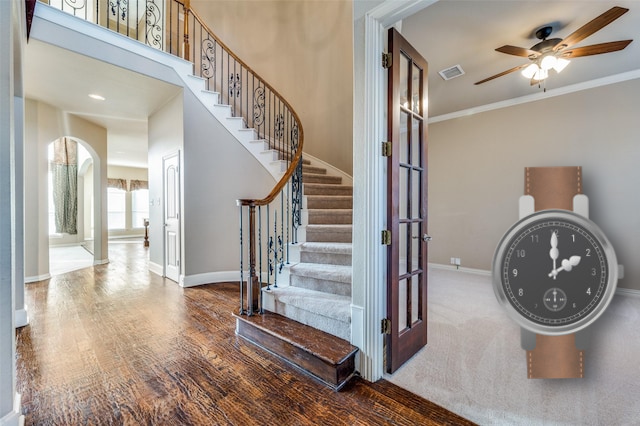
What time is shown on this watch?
2:00
